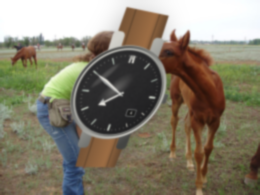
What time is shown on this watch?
7:50
